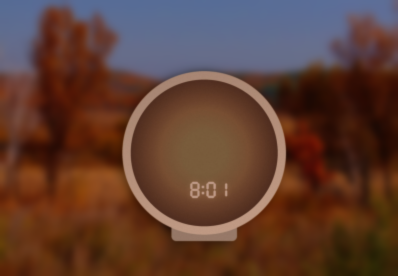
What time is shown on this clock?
8:01
